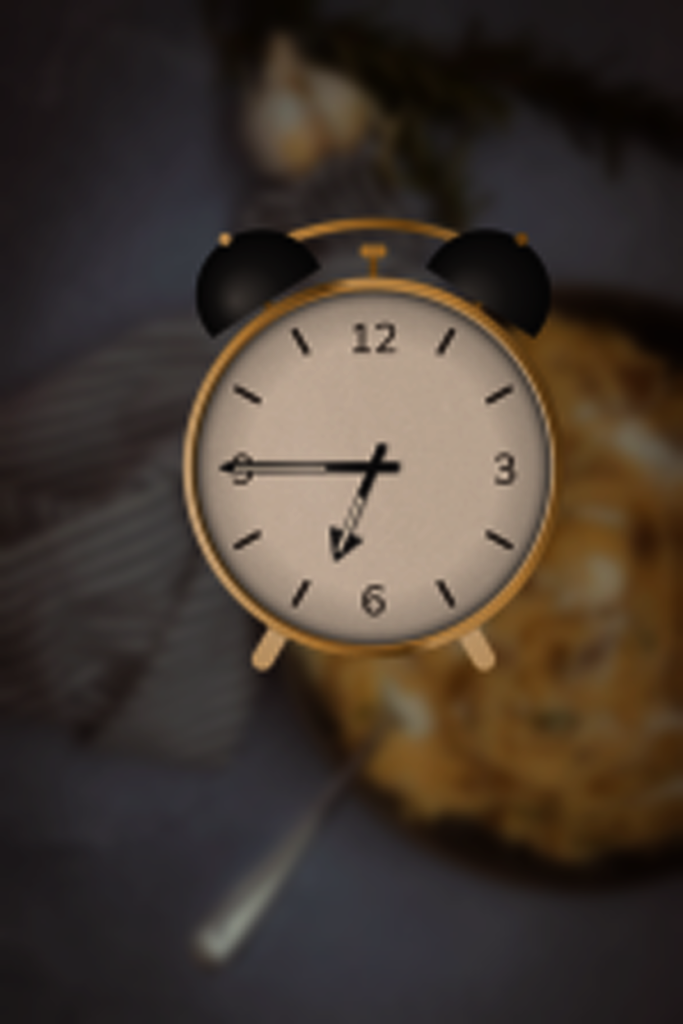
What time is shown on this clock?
6:45
